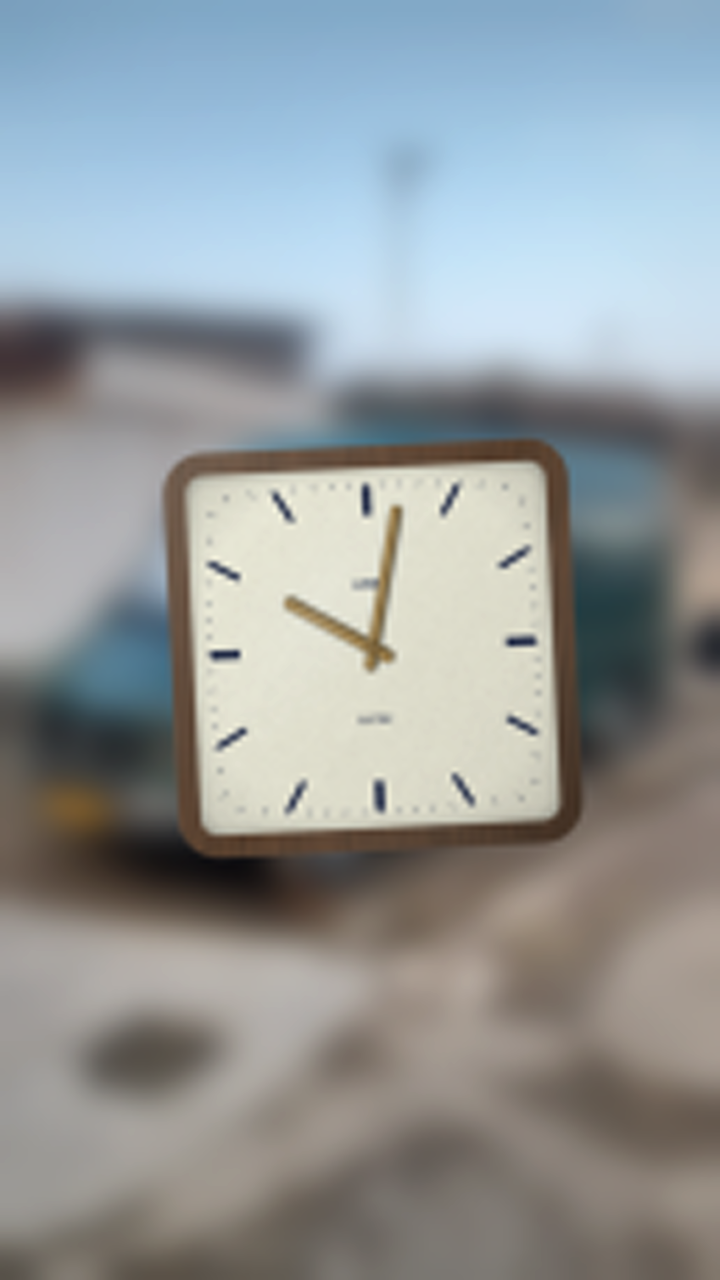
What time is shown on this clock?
10:02
